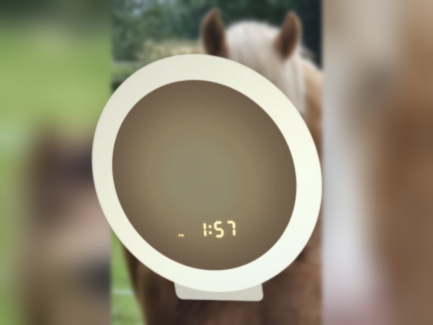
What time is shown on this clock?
1:57
